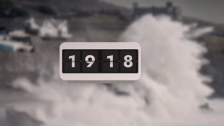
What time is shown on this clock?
19:18
